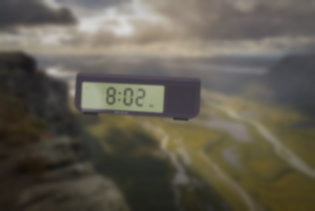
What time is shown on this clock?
8:02
